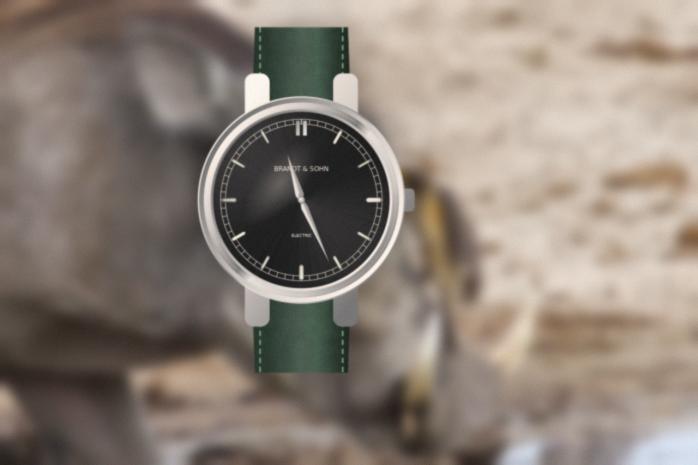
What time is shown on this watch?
11:26
